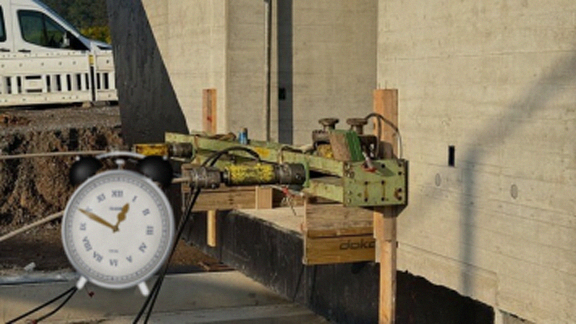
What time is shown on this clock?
12:49
